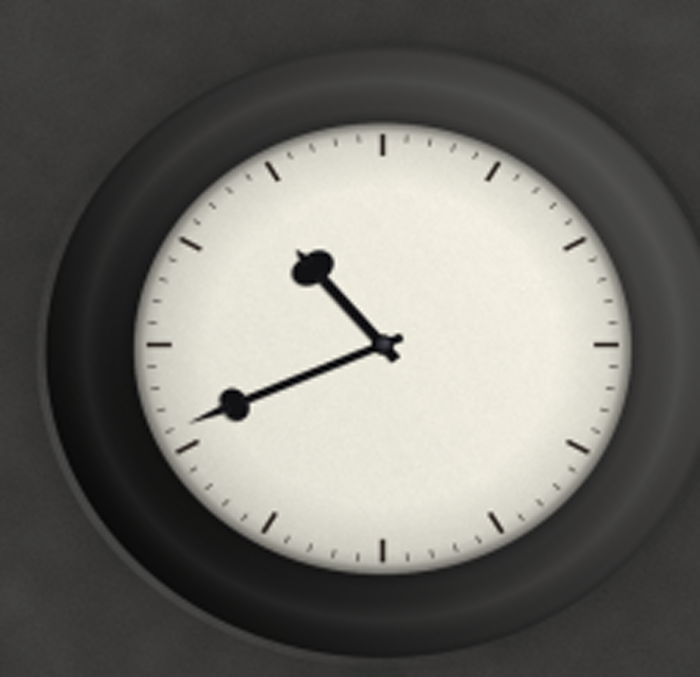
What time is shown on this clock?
10:41
